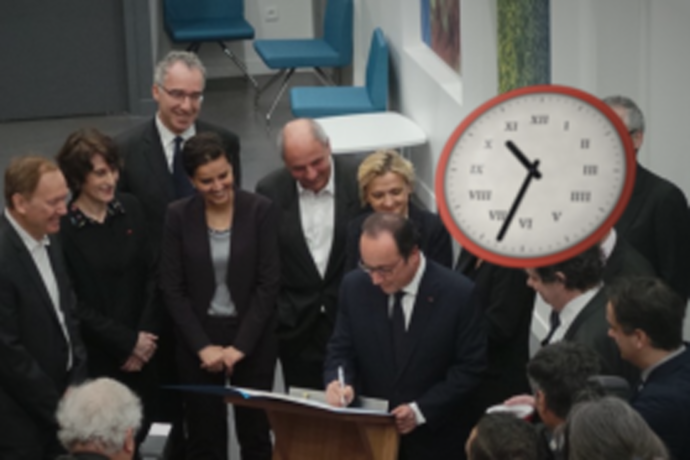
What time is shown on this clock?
10:33
